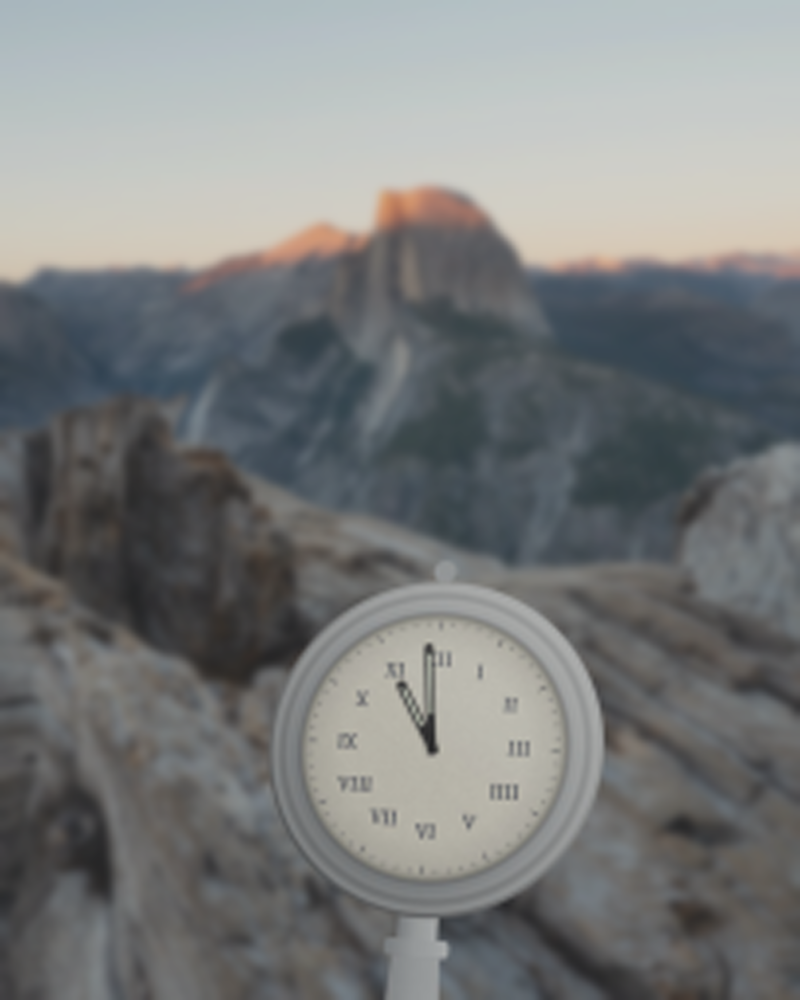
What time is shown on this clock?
10:59
